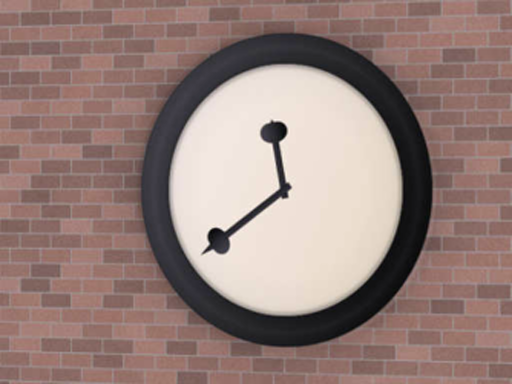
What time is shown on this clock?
11:39
